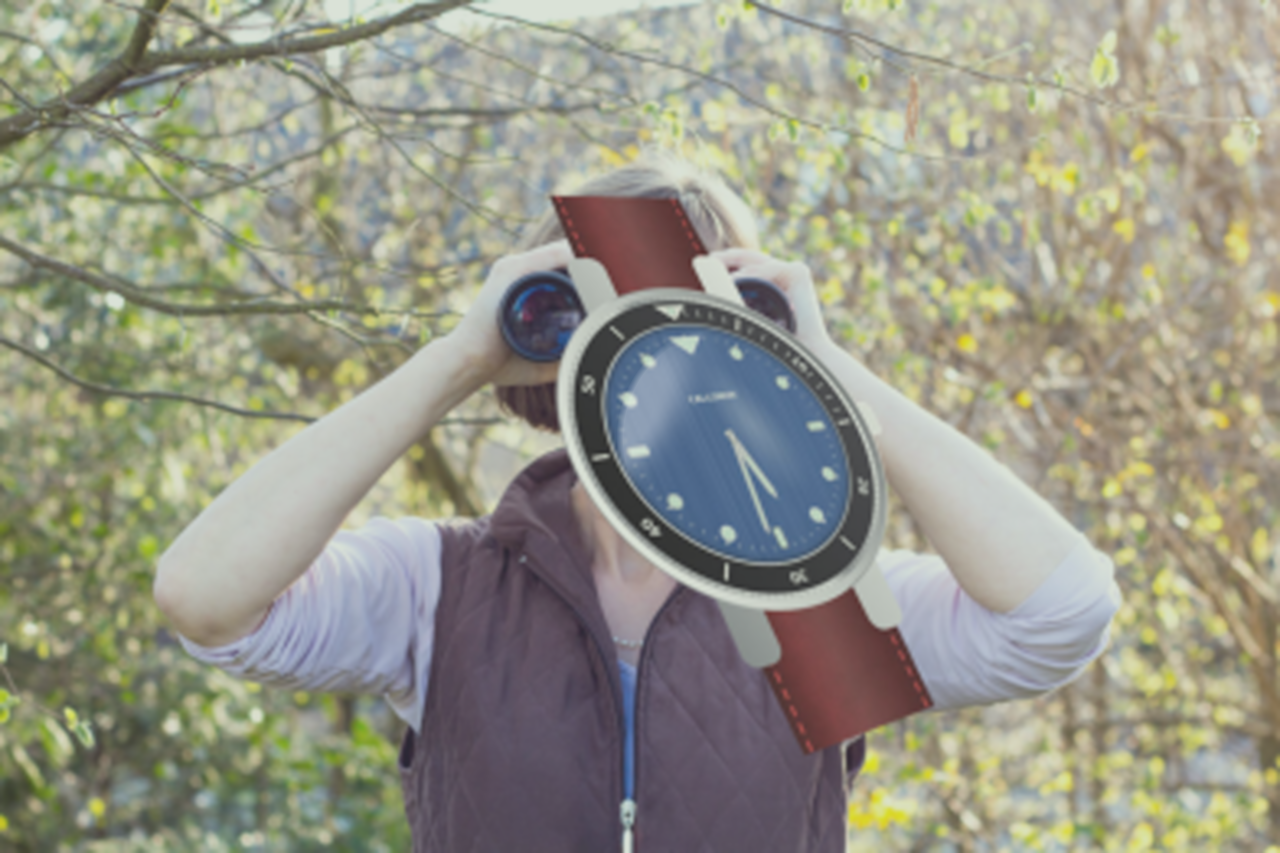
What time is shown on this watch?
5:31
